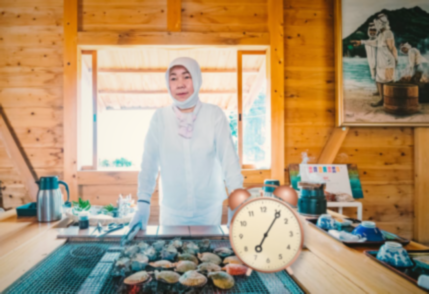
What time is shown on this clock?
7:06
